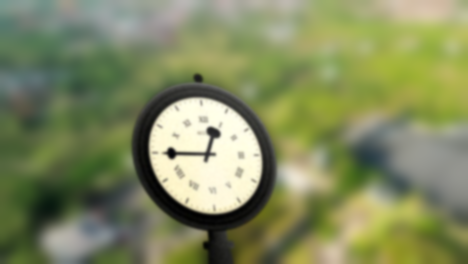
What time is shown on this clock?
12:45
